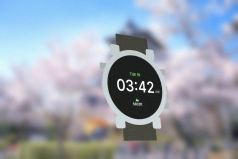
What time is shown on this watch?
3:42
